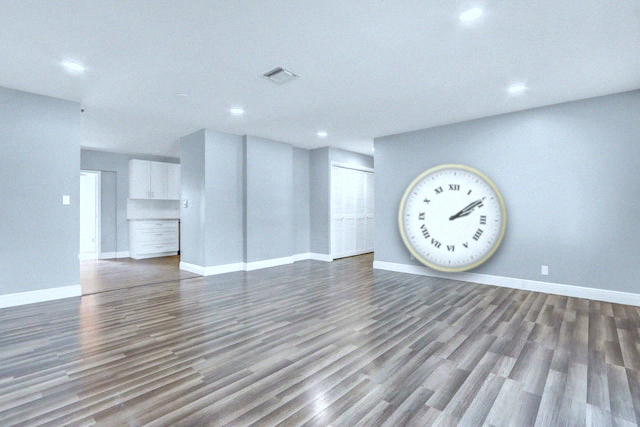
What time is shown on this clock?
2:09
